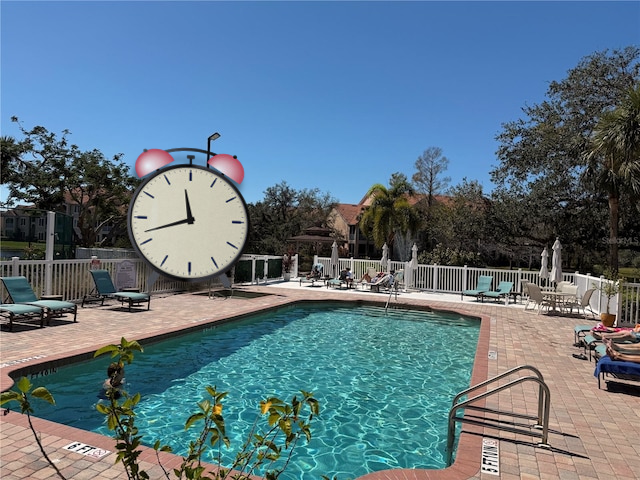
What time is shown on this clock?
11:42
